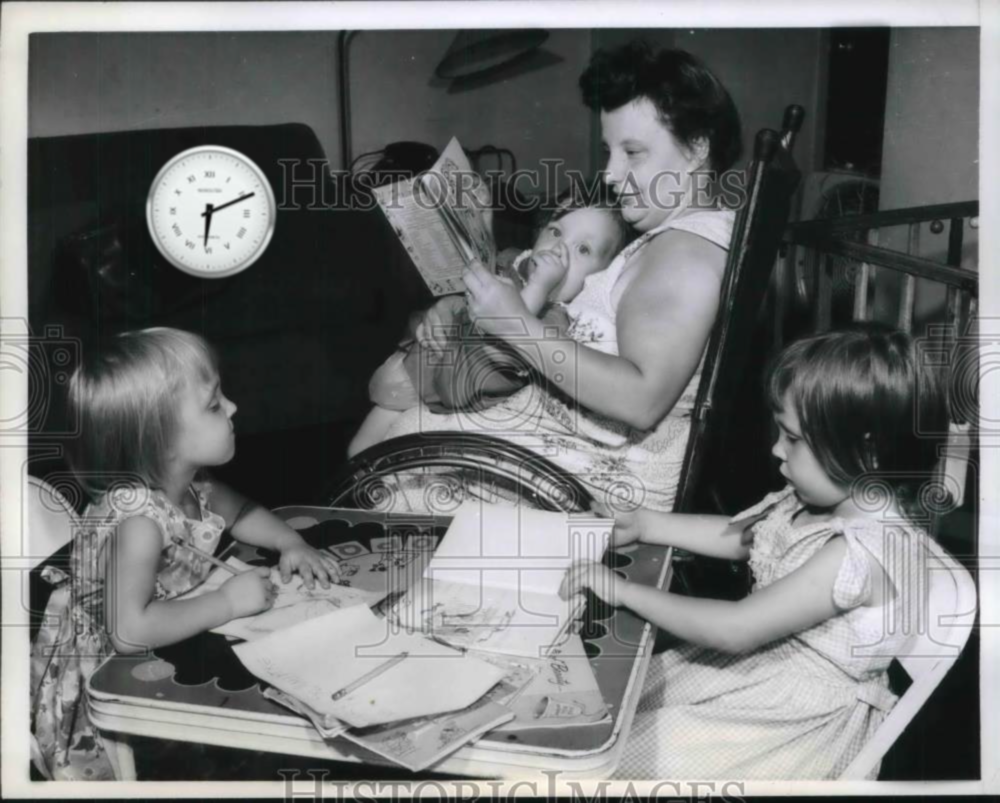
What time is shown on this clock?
6:11
